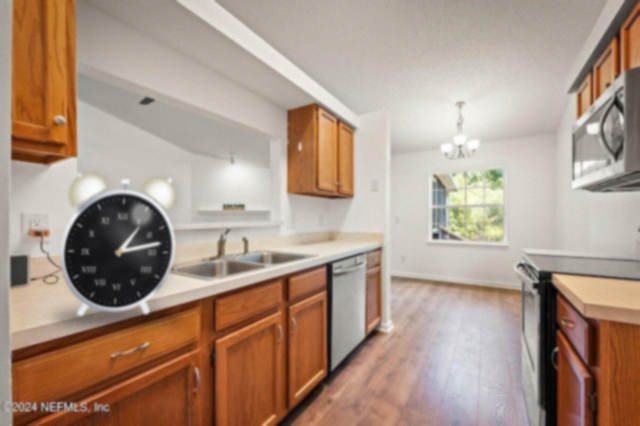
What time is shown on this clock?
1:13
